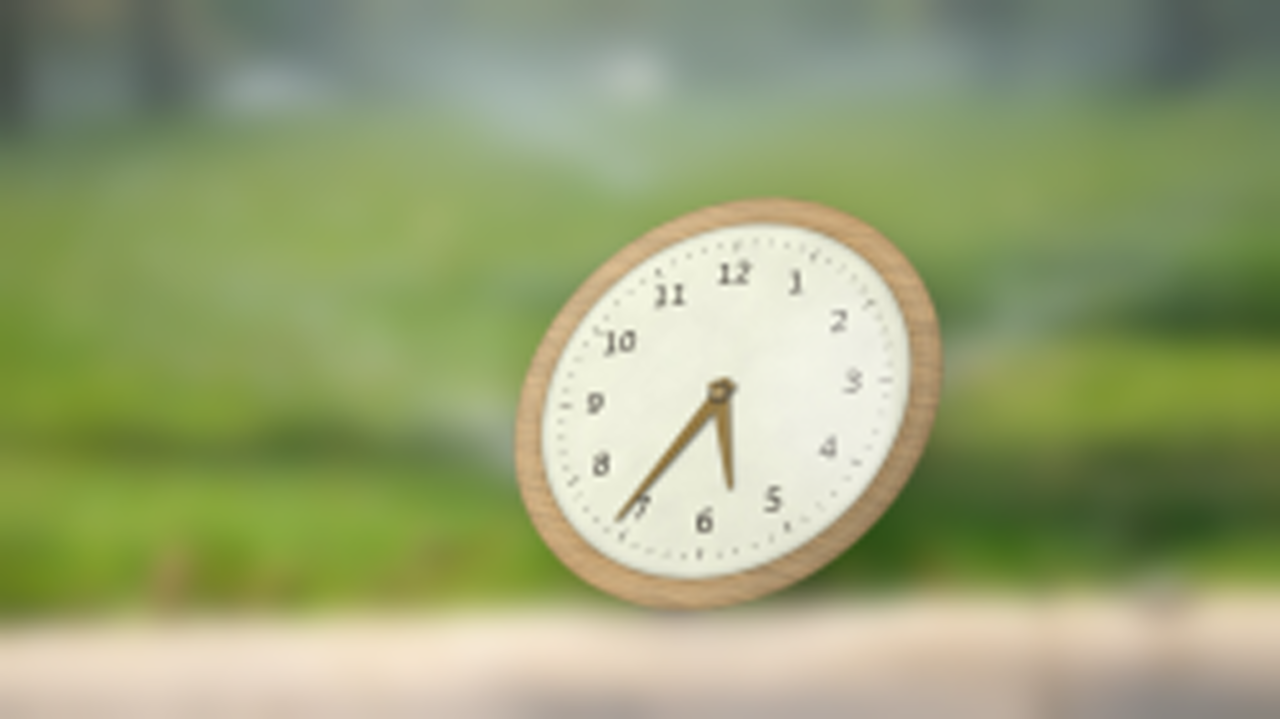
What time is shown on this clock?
5:36
